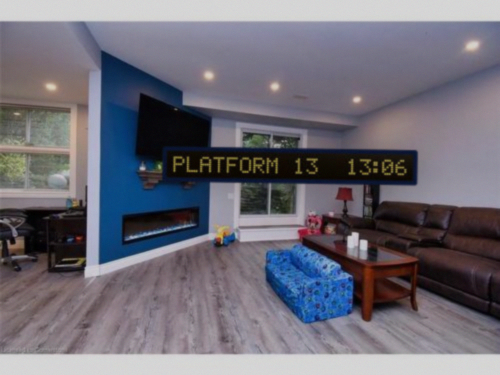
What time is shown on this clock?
13:06
